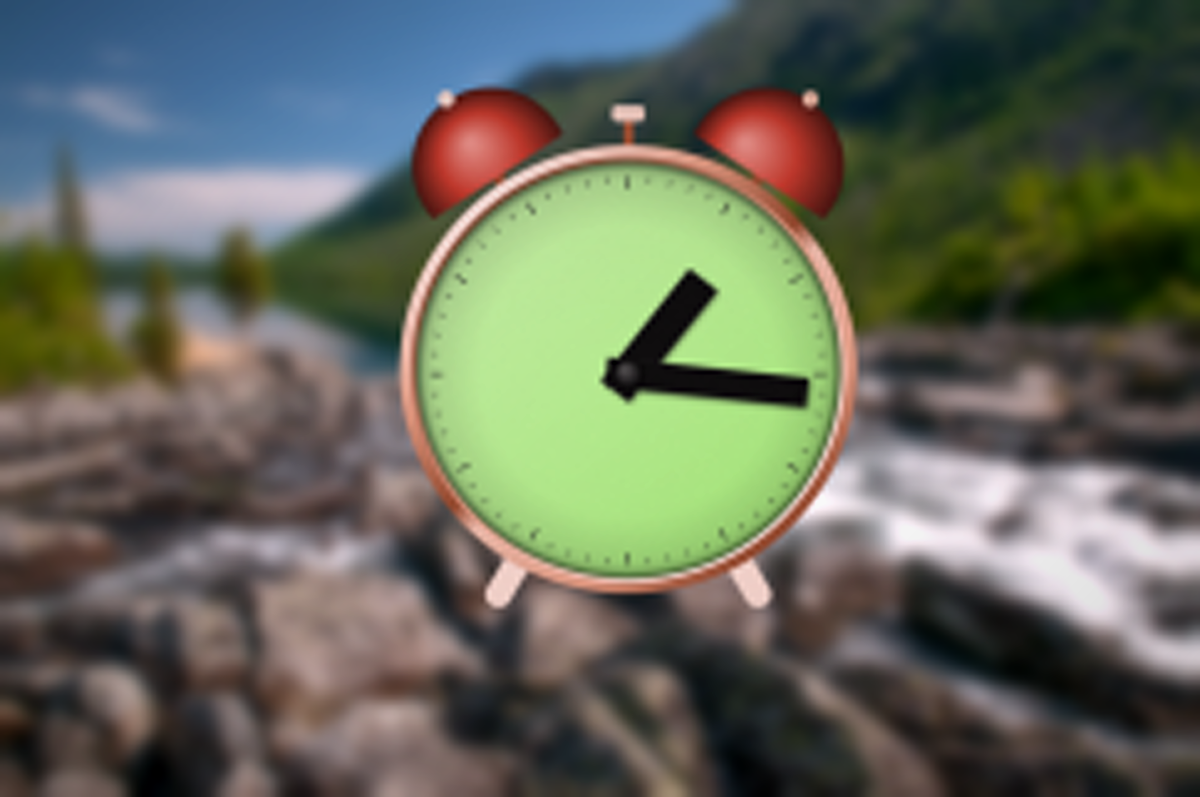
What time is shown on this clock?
1:16
